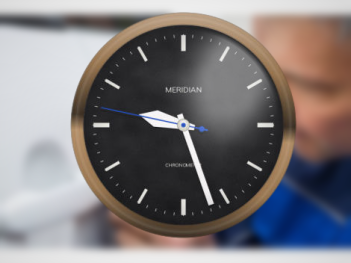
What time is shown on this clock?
9:26:47
